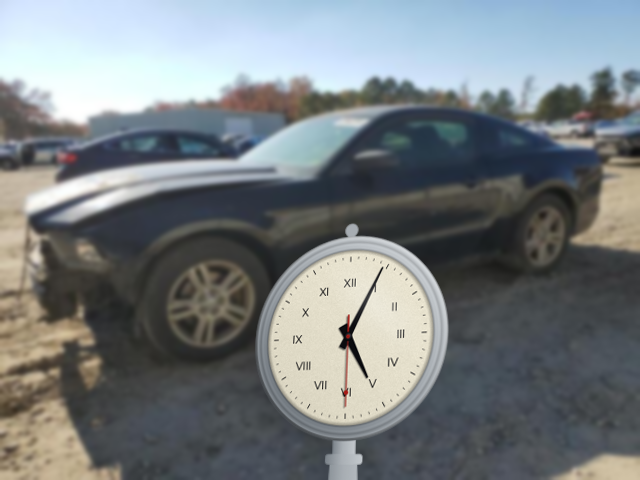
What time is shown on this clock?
5:04:30
